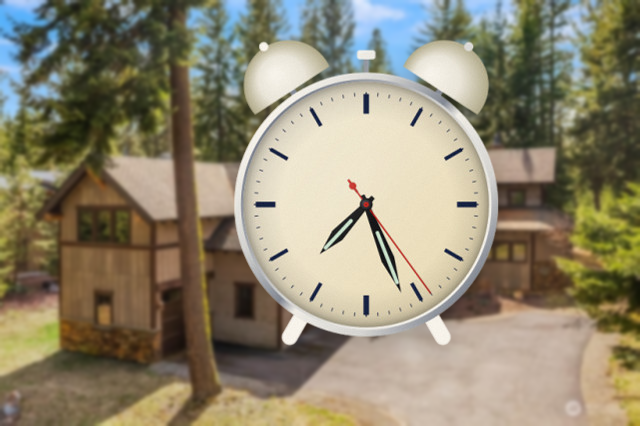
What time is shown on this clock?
7:26:24
